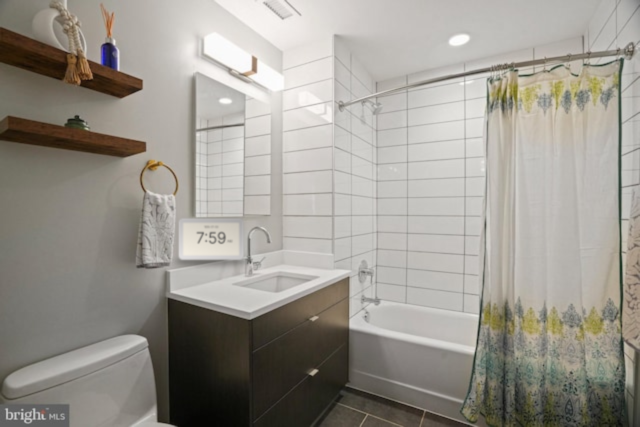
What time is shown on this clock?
7:59
